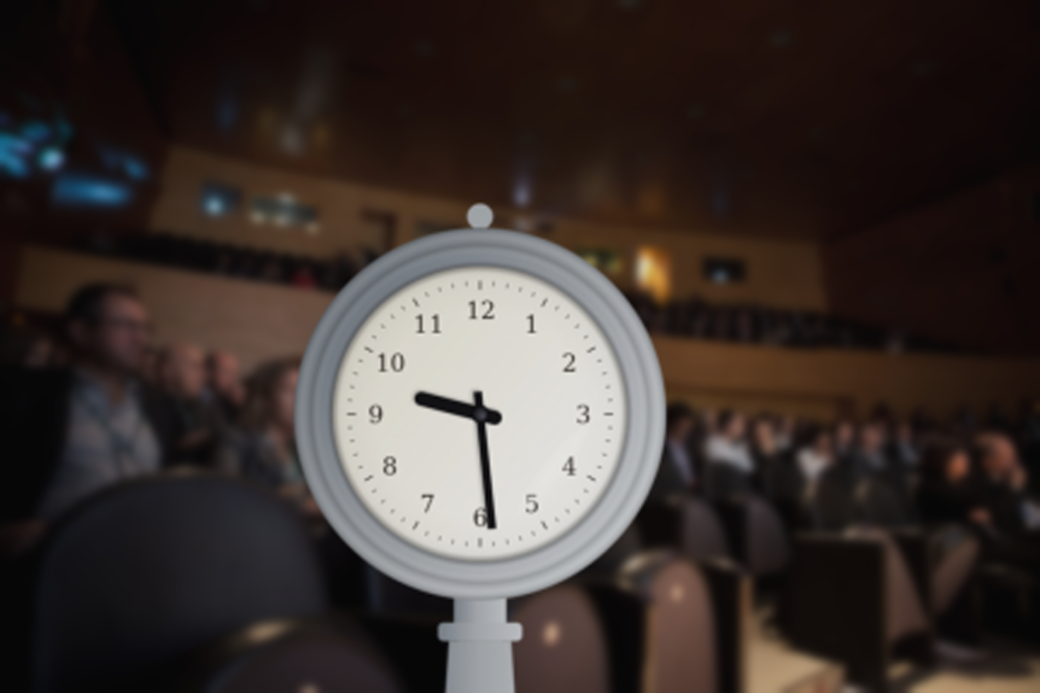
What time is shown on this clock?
9:29
